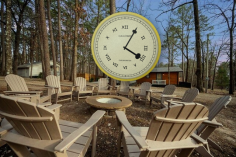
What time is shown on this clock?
4:05
